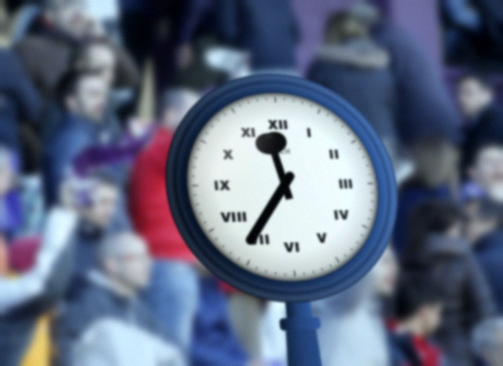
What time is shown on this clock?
11:36
